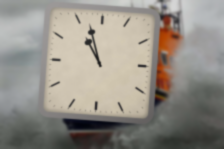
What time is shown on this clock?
10:57
